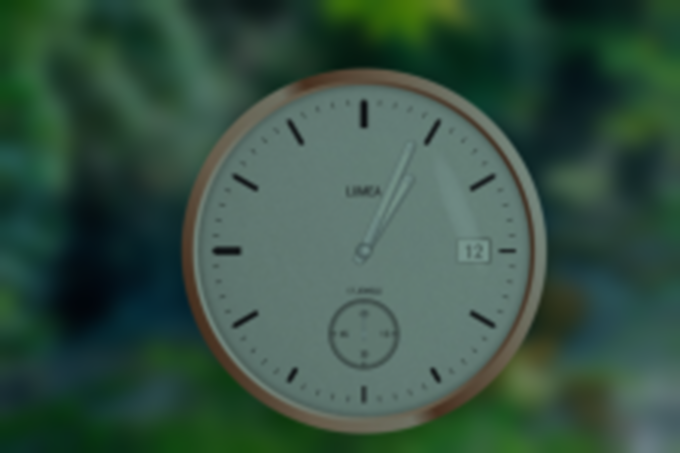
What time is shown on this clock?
1:04
